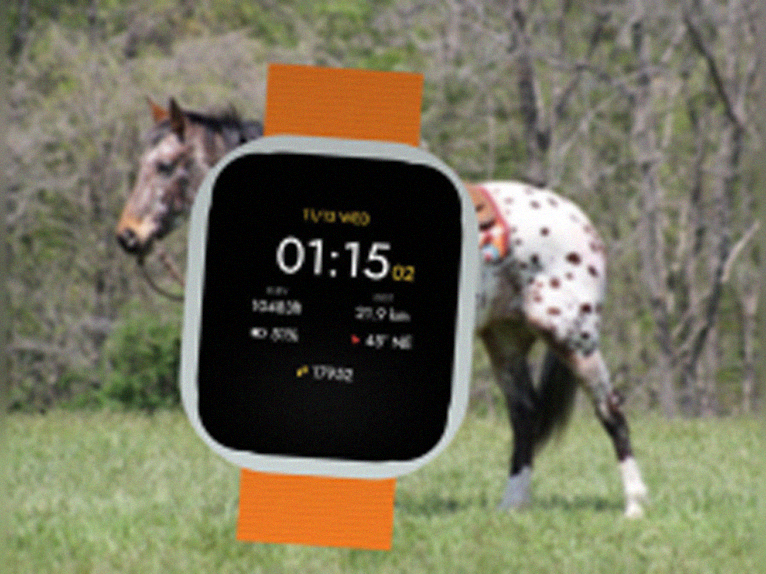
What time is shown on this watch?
1:15
